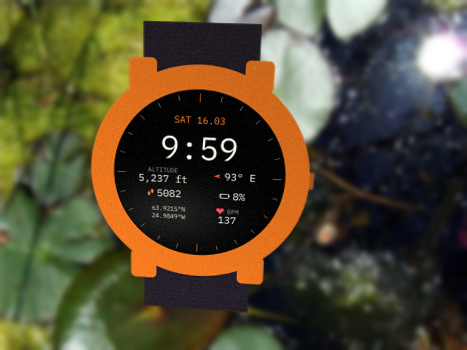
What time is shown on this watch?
9:59
